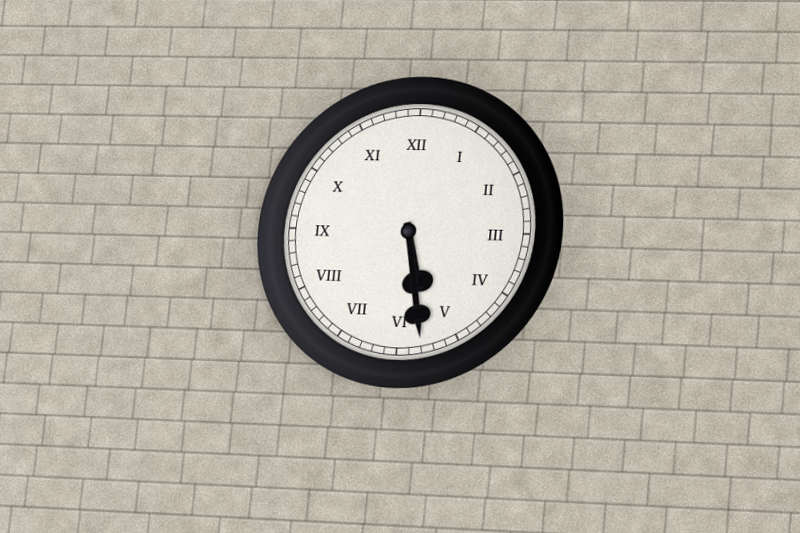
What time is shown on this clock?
5:28
